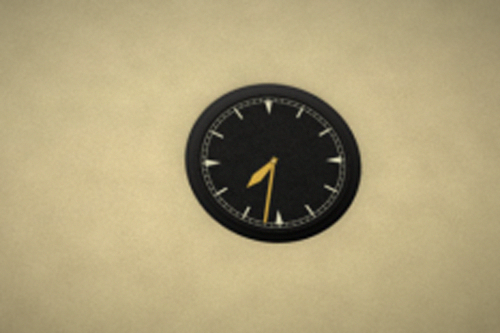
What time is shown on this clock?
7:32
